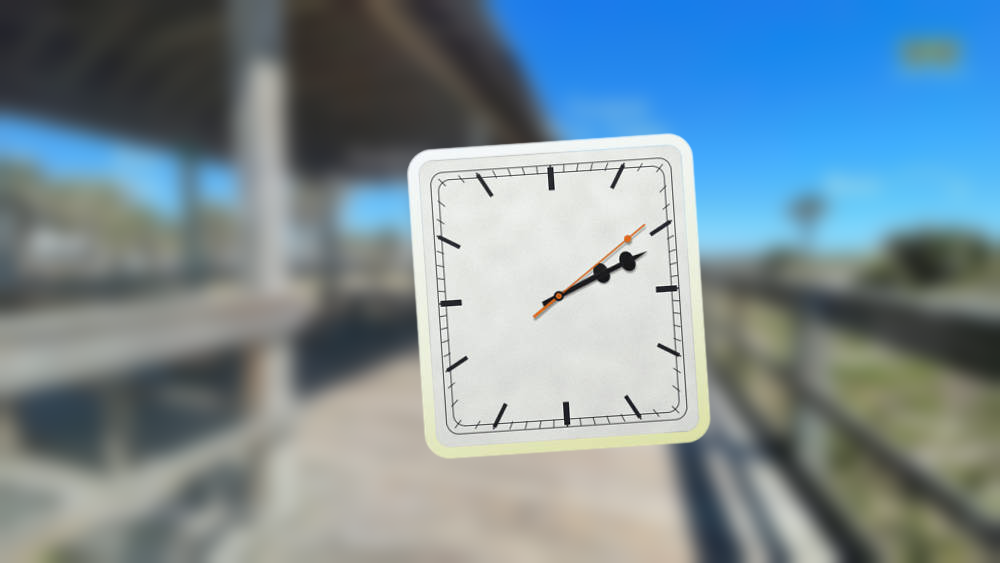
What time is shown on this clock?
2:11:09
